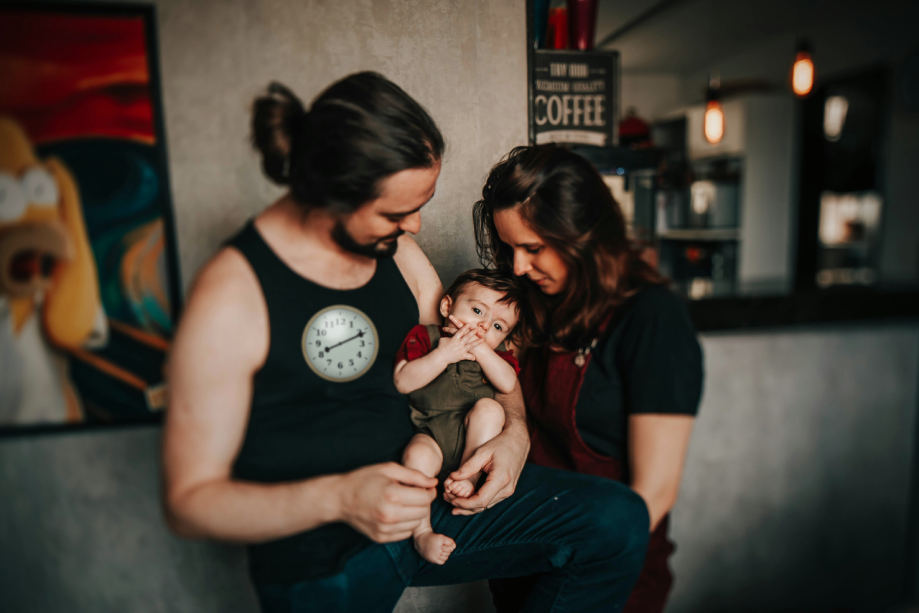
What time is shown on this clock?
8:11
